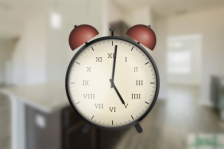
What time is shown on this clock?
5:01
